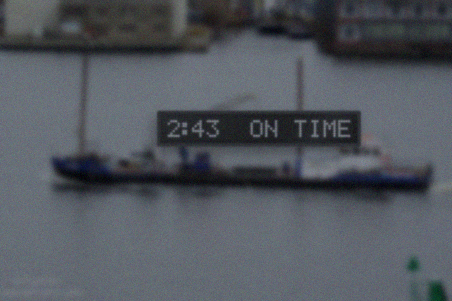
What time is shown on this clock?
2:43
